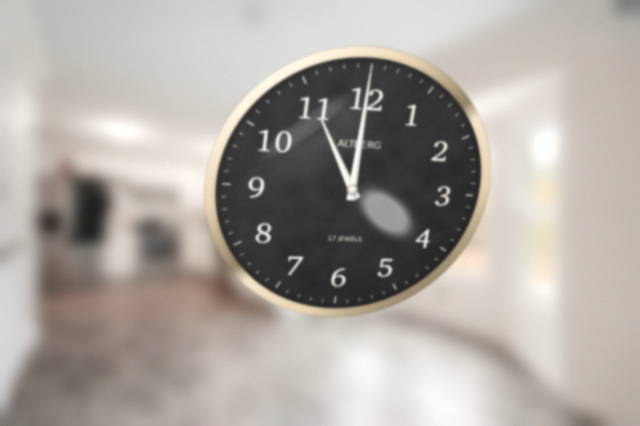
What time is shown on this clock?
11:00
